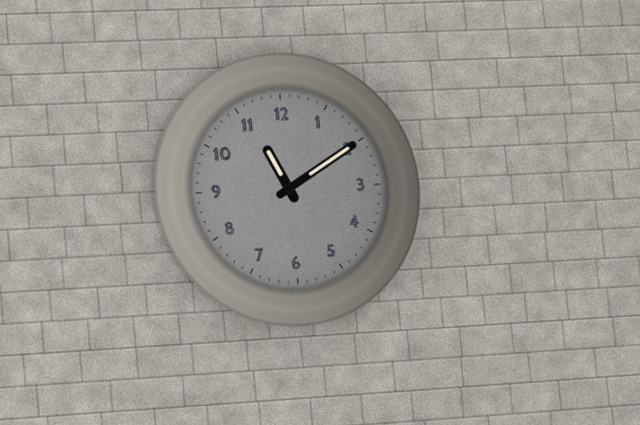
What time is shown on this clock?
11:10
